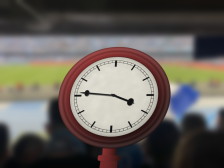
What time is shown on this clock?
3:46
